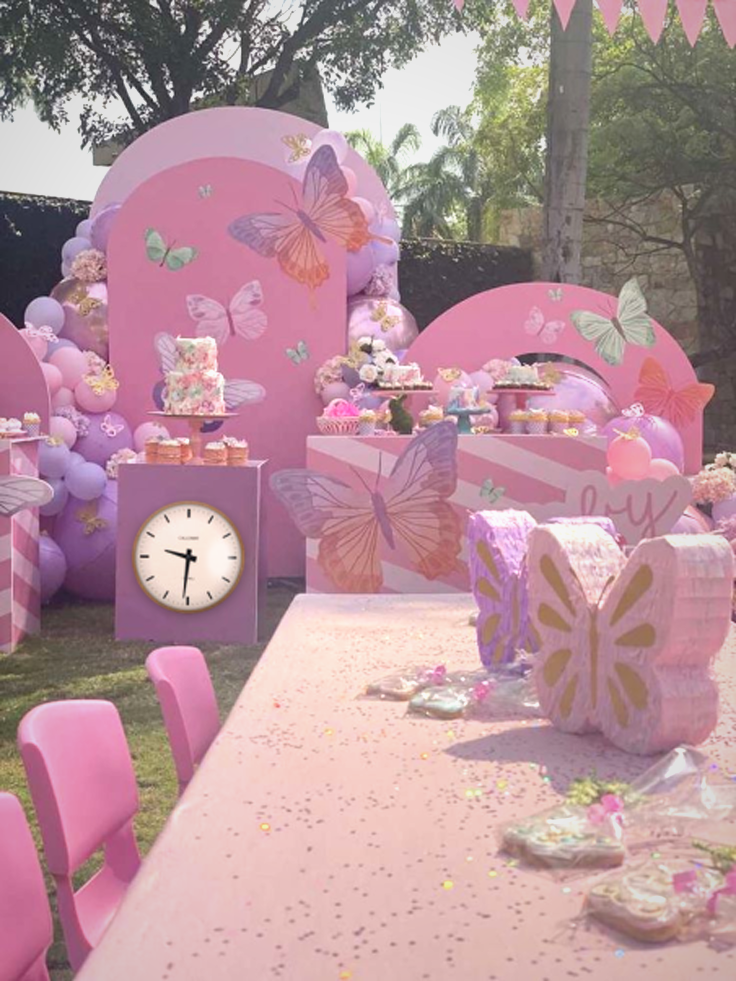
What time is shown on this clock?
9:31
